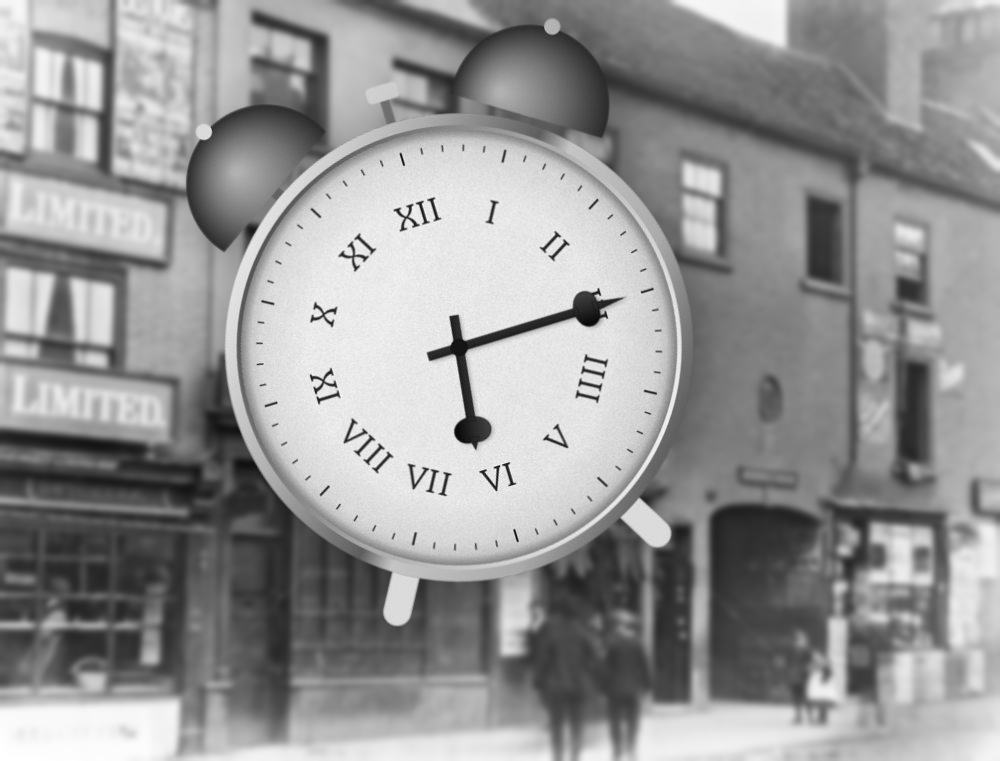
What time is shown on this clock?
6:15
